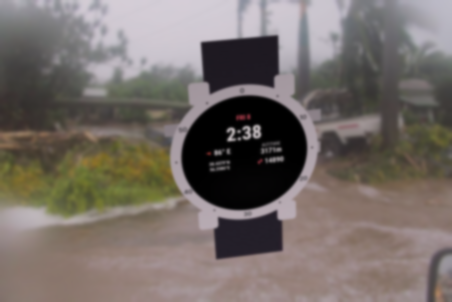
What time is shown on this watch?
2:38
